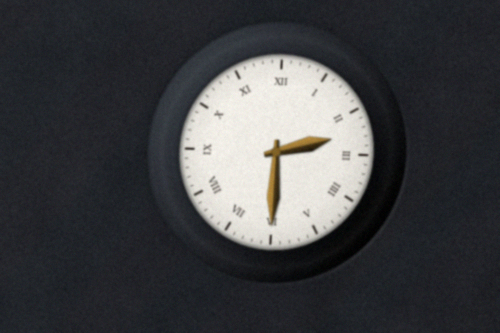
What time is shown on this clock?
2:30
